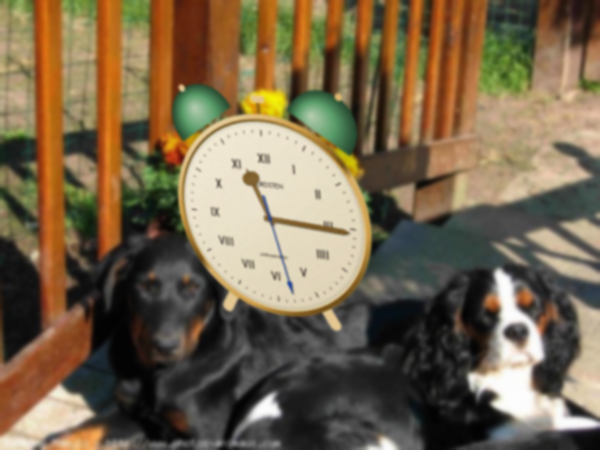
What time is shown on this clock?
11:15:28
